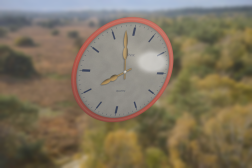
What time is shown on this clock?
7:58
